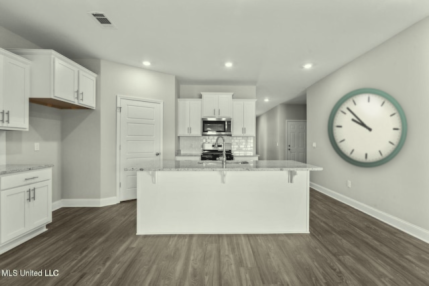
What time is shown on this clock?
9:52
